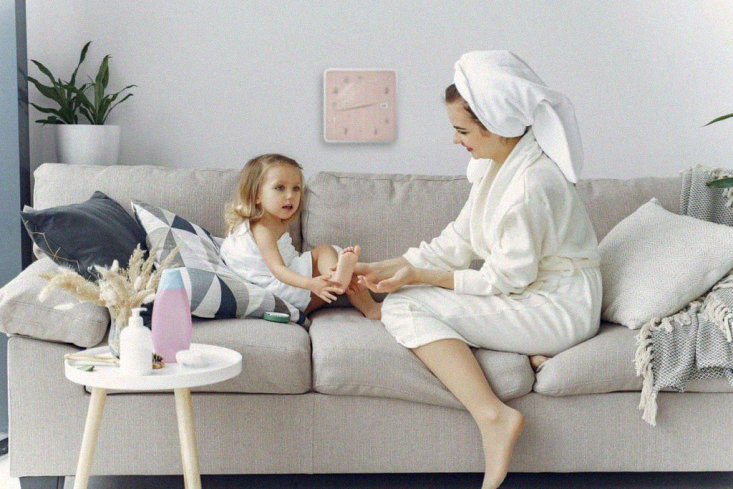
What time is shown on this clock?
2:43
